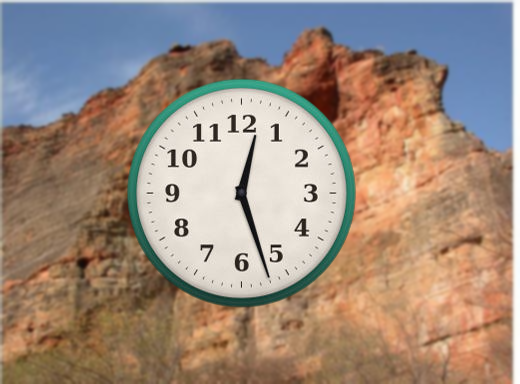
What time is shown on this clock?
12:27
